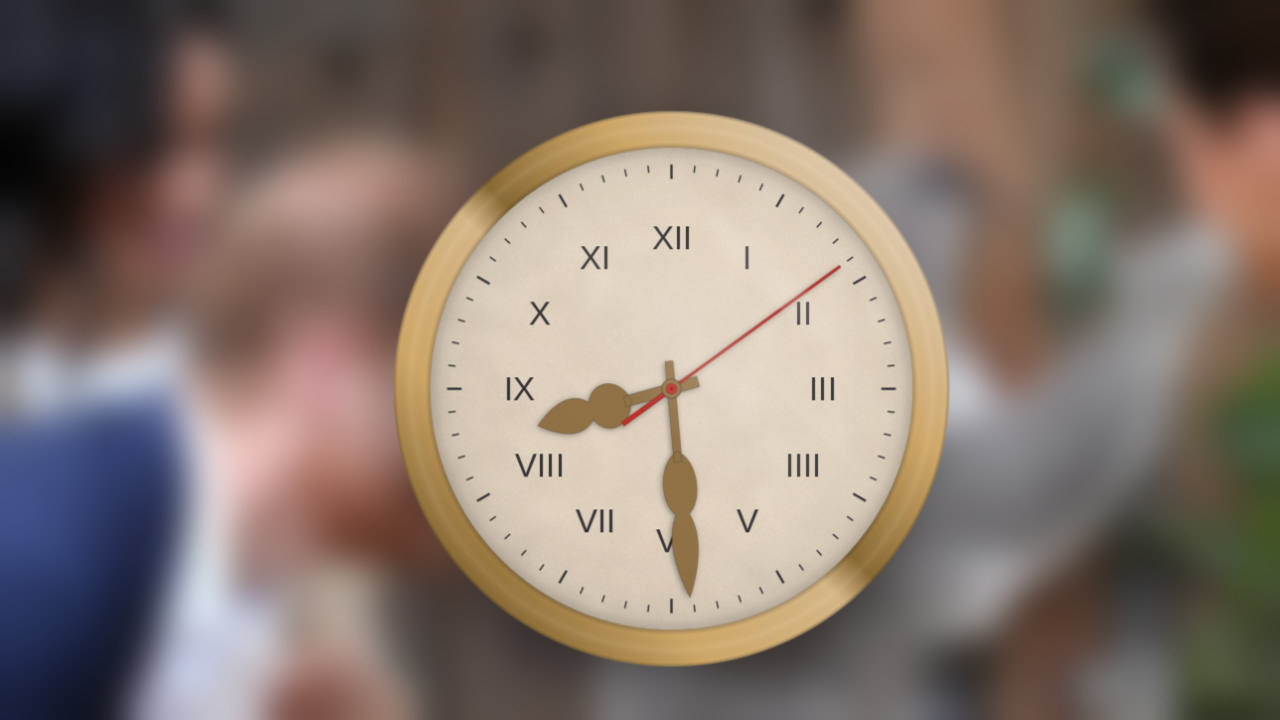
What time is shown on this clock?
8:29:09
